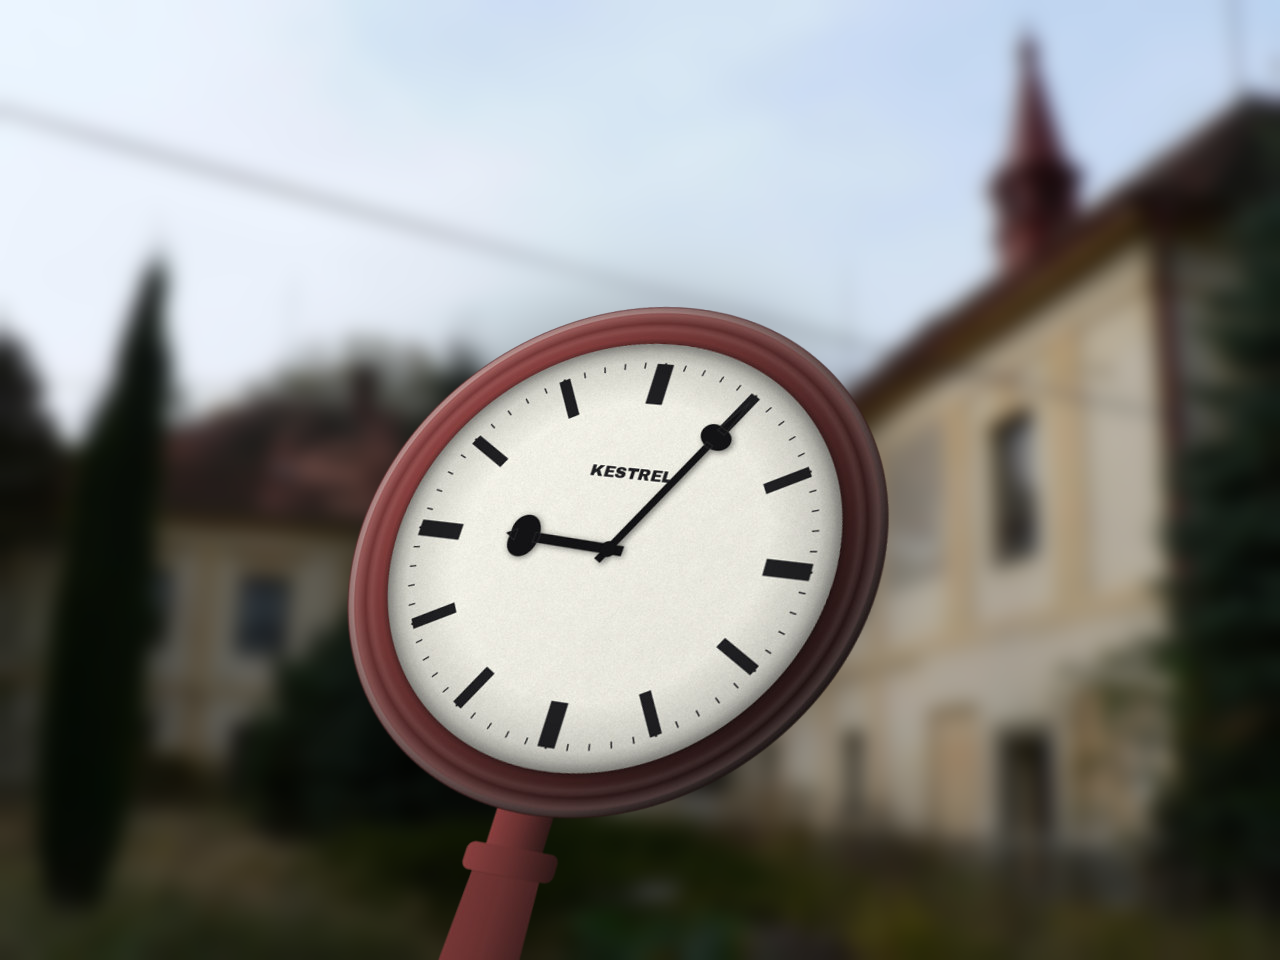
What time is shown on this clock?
9:05
